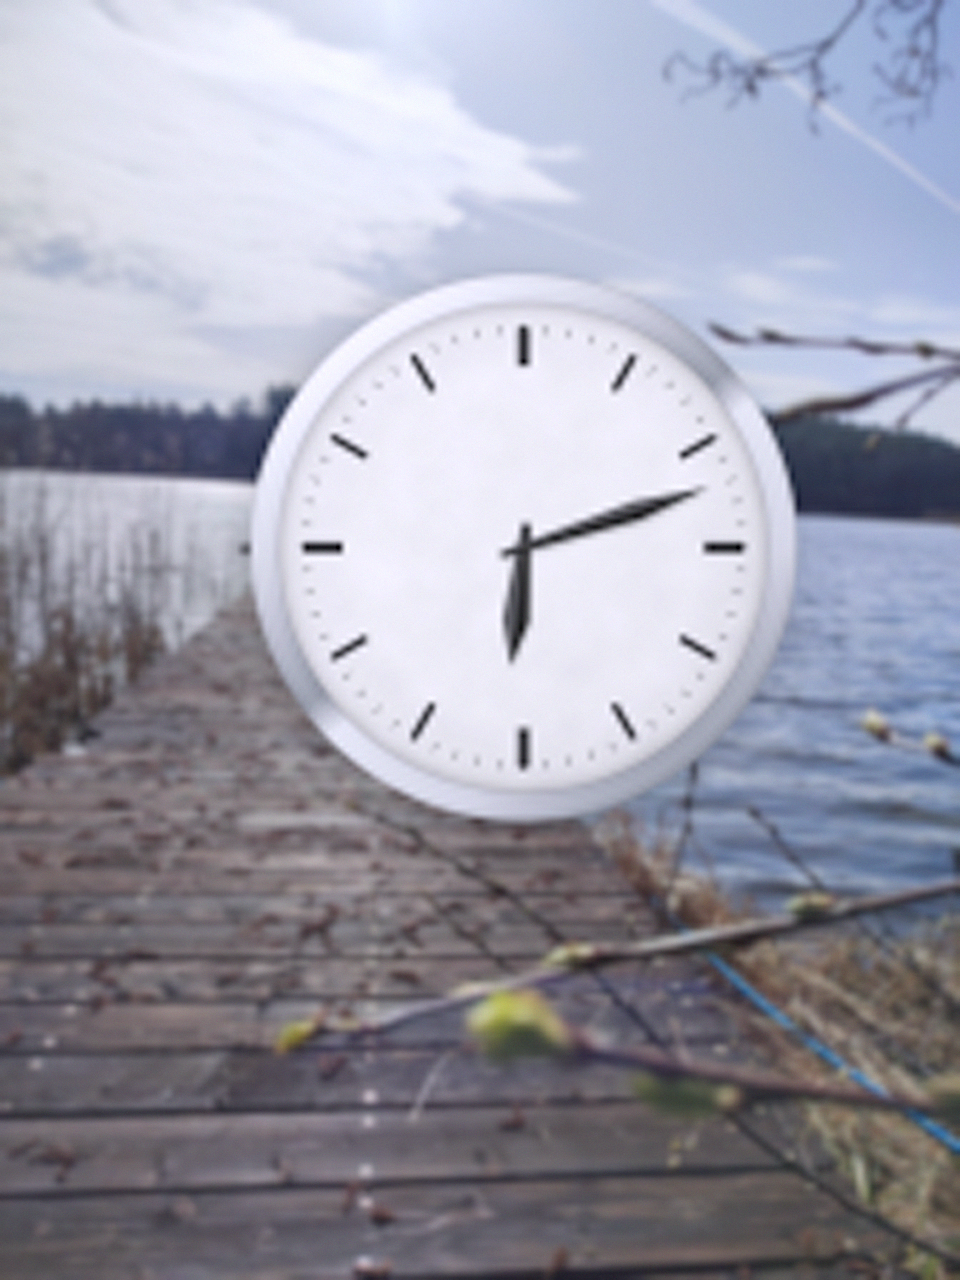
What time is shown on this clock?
6:12
